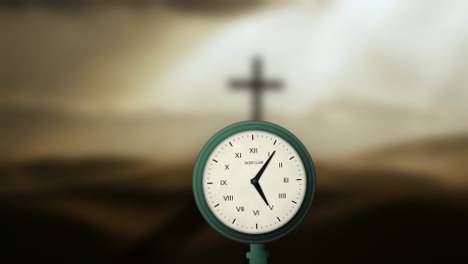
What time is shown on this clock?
5:06
